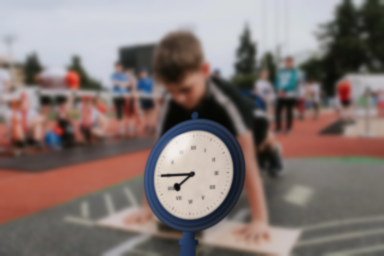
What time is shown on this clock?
7:45
